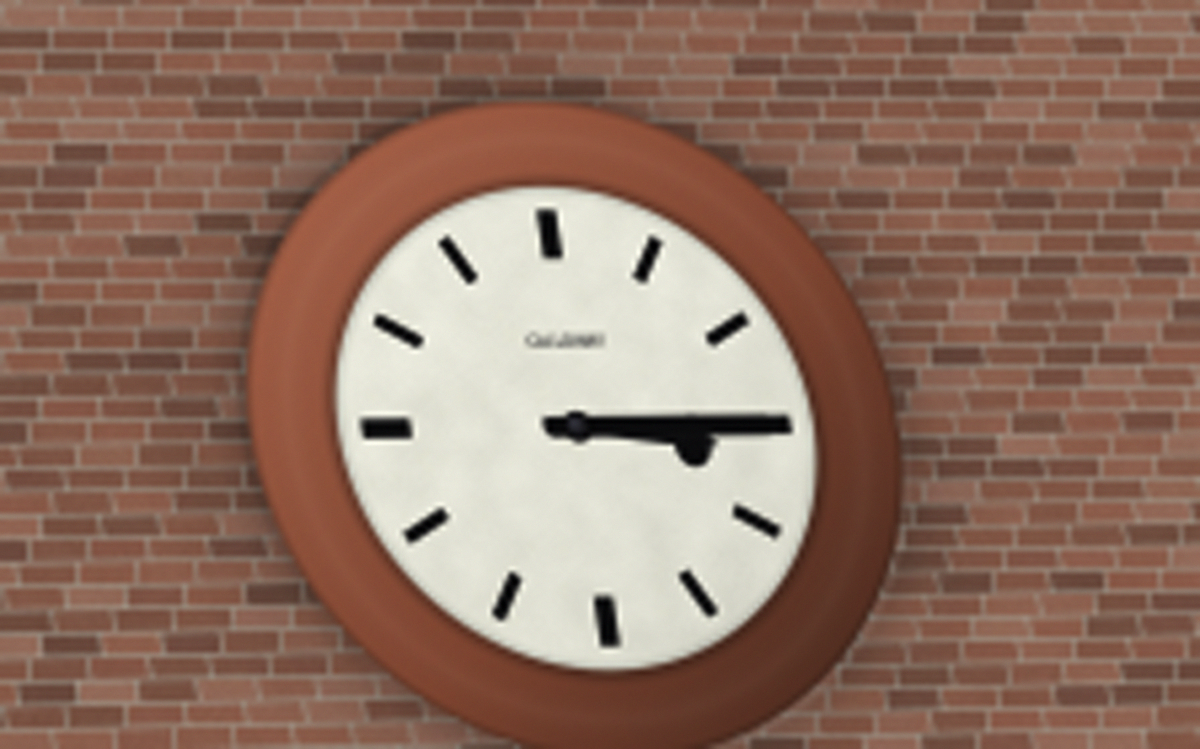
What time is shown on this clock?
3:15
